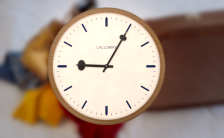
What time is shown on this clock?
9:05
